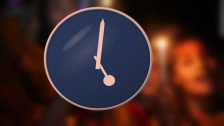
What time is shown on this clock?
5:01
